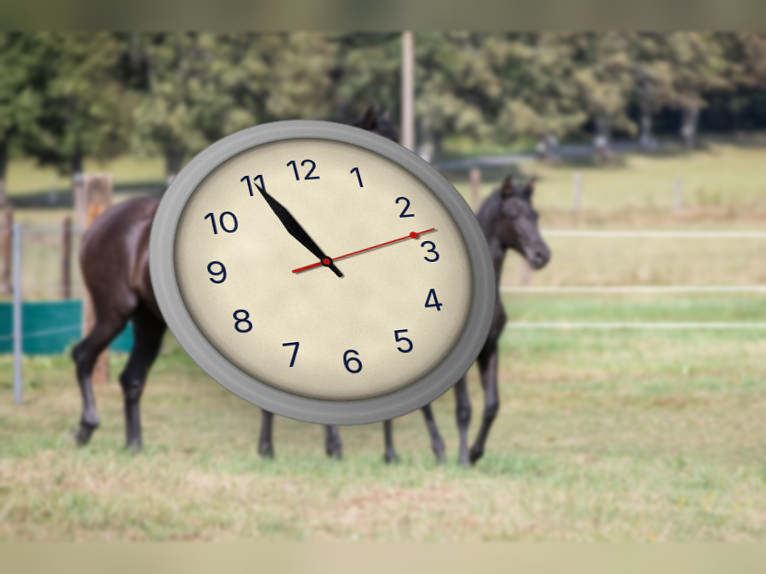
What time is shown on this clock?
10:55:13
